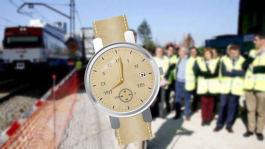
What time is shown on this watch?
8:01
